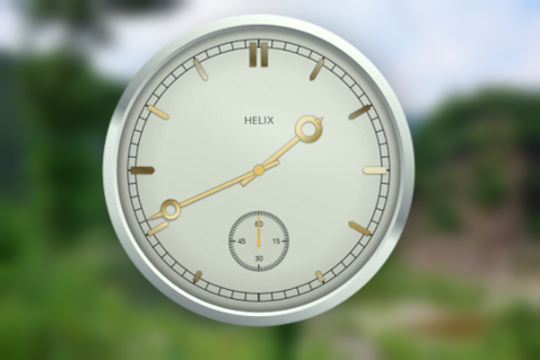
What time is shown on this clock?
1:41
